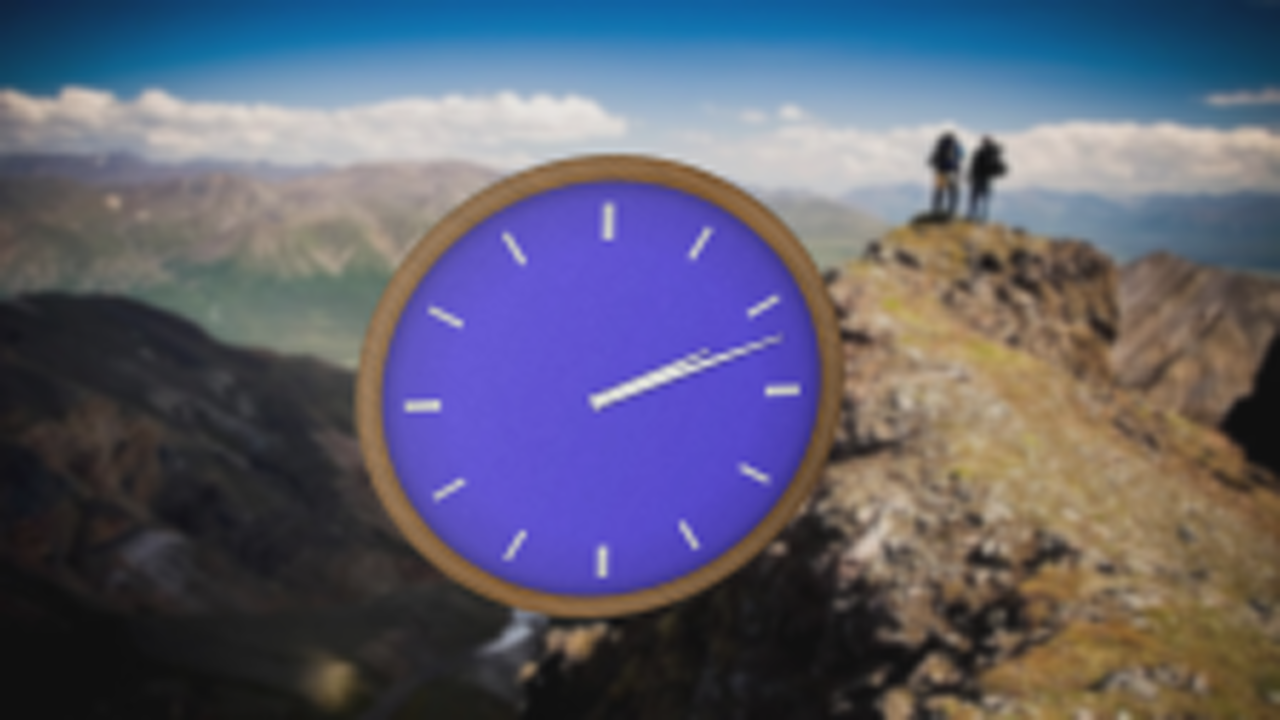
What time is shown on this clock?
2:12
